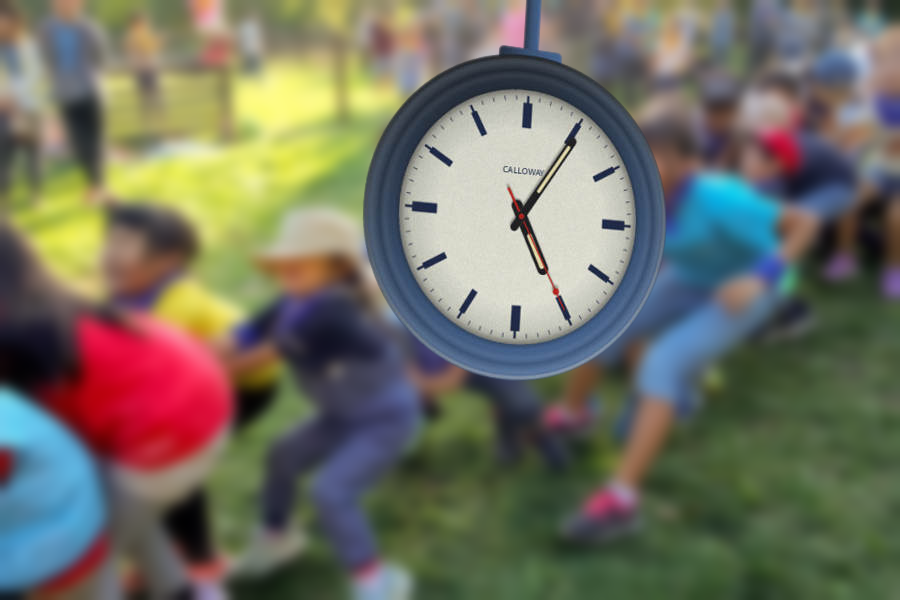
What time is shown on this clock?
5:05:25
